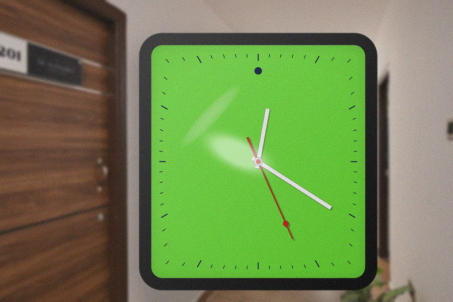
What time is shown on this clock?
12:20:26
